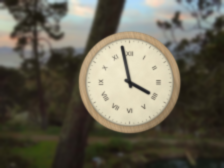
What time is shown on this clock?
3:58
